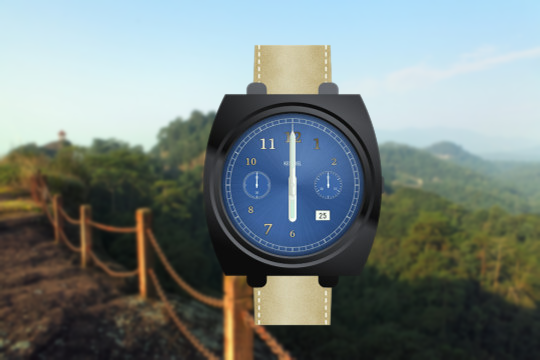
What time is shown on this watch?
6:00
